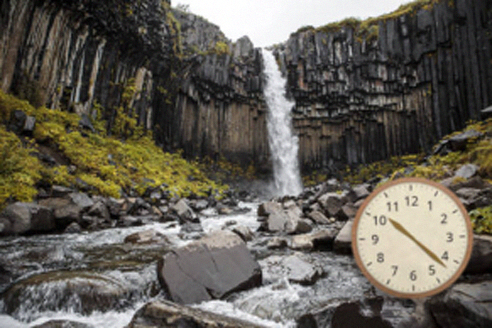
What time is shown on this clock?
10:22
